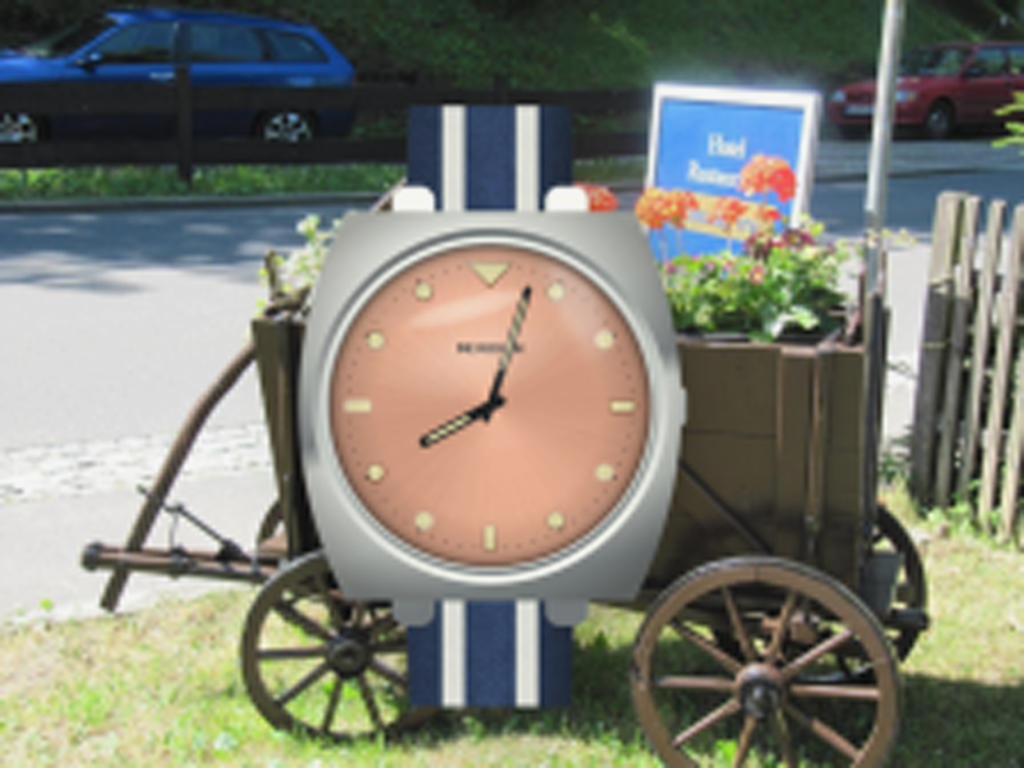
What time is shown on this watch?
8:03
